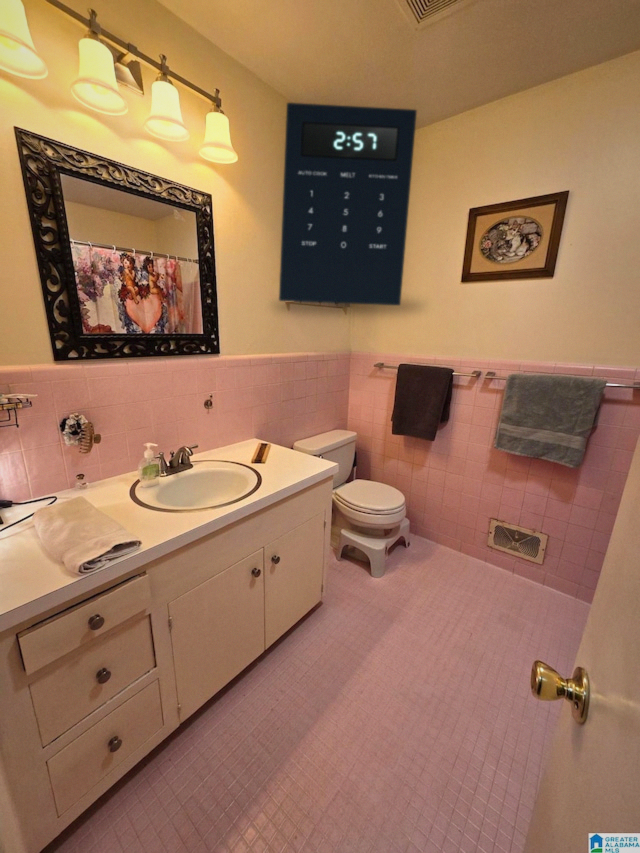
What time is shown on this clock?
2:57
